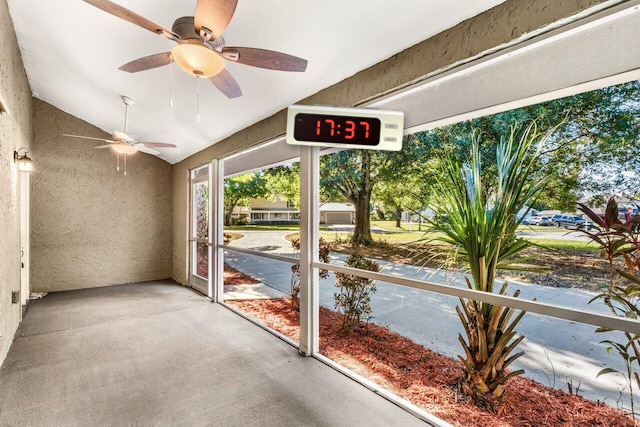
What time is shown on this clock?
17:37
